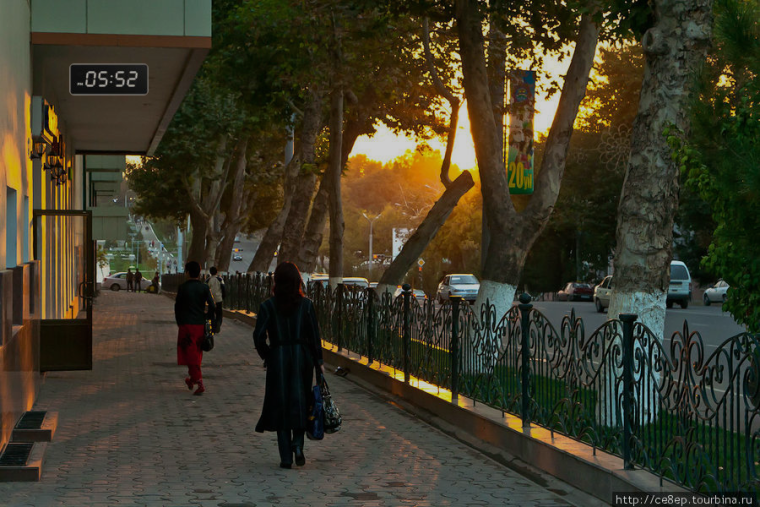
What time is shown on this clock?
5:52
